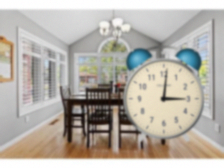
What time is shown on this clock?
3:01
